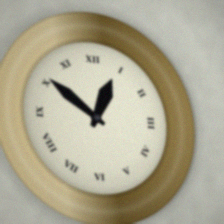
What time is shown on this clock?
12:51
